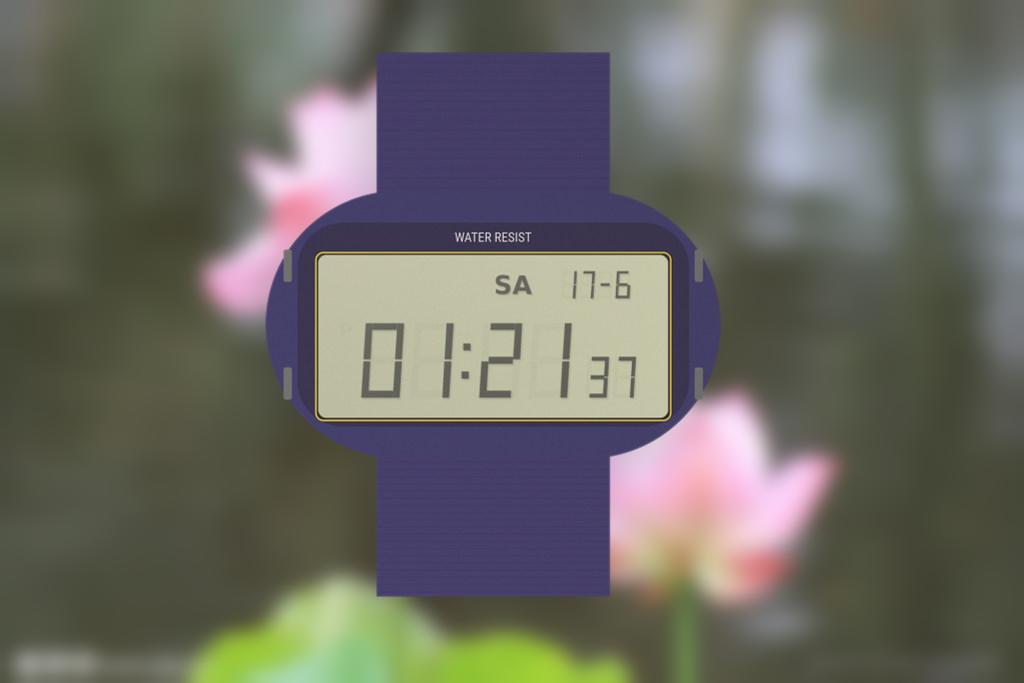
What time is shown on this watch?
1:21:37
